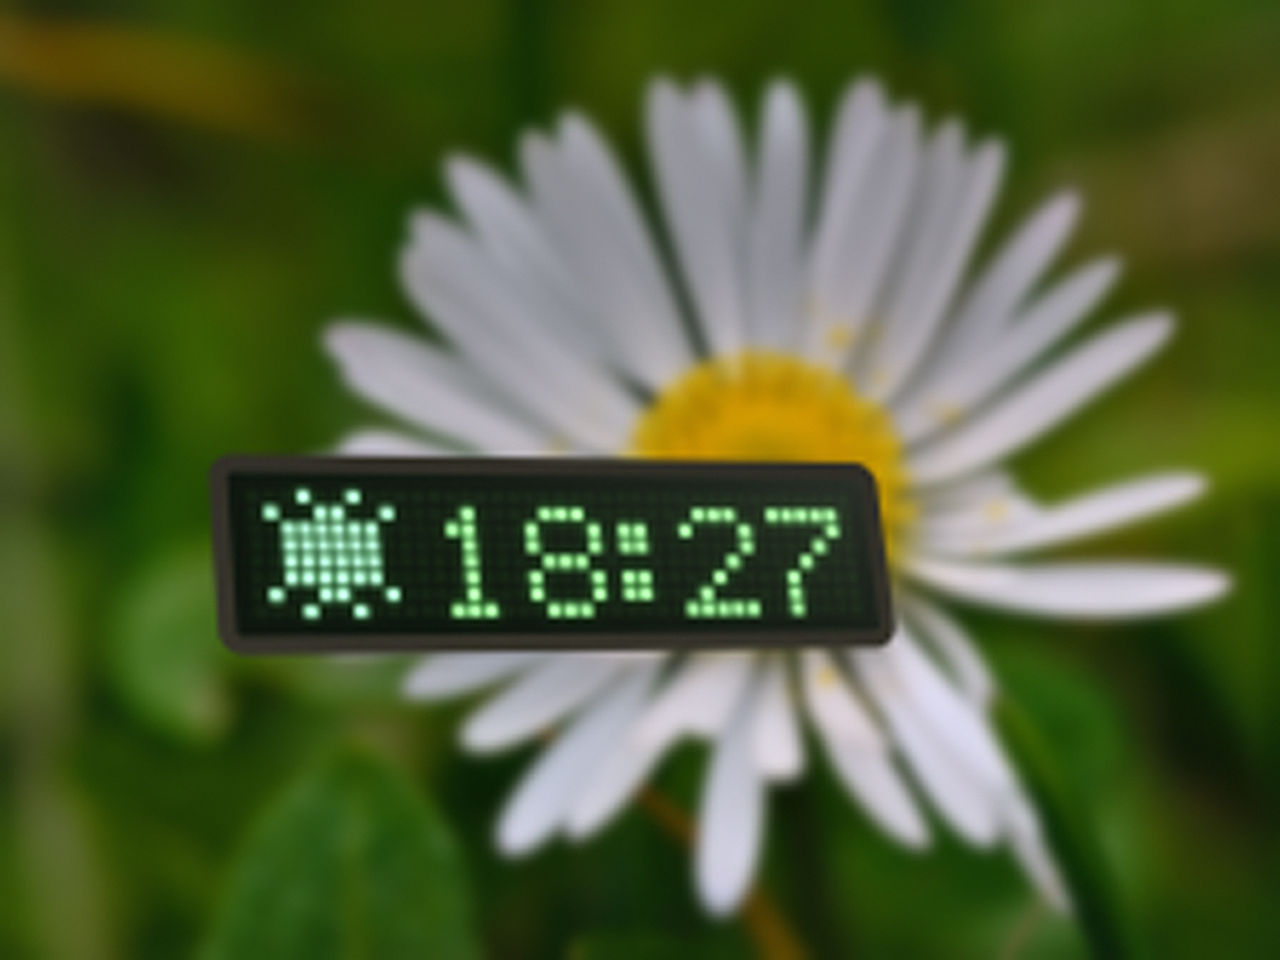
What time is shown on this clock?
18:27
